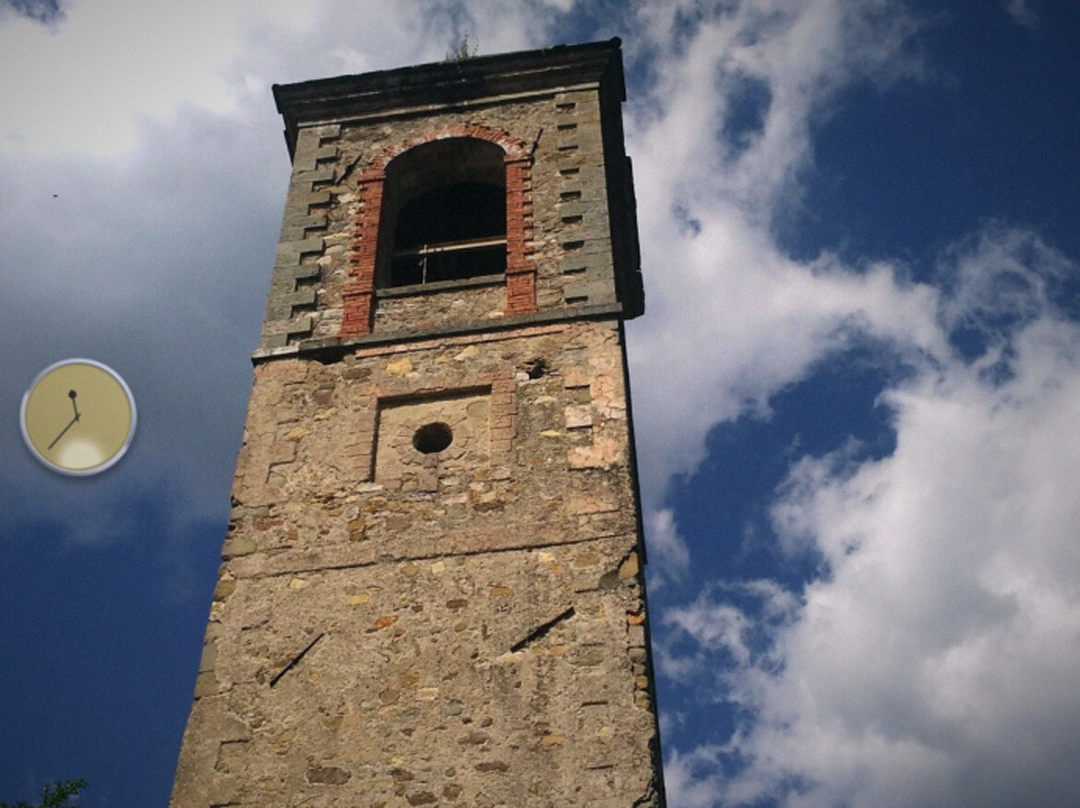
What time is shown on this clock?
11:37
